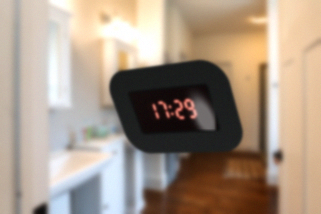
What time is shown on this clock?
17:29
